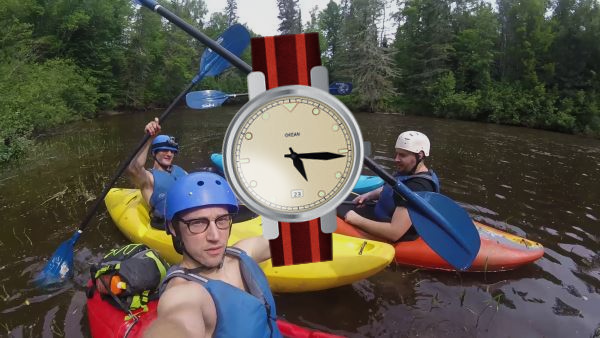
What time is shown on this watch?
5:16
